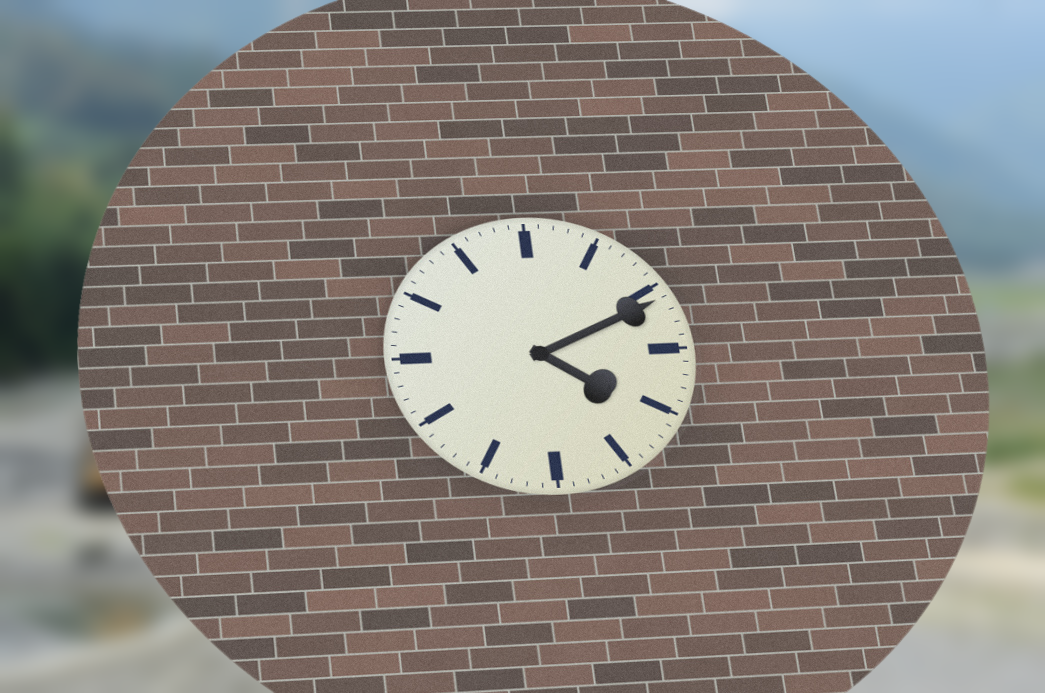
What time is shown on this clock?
4:11
